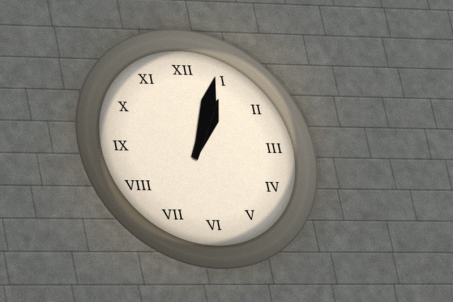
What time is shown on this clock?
1:04
